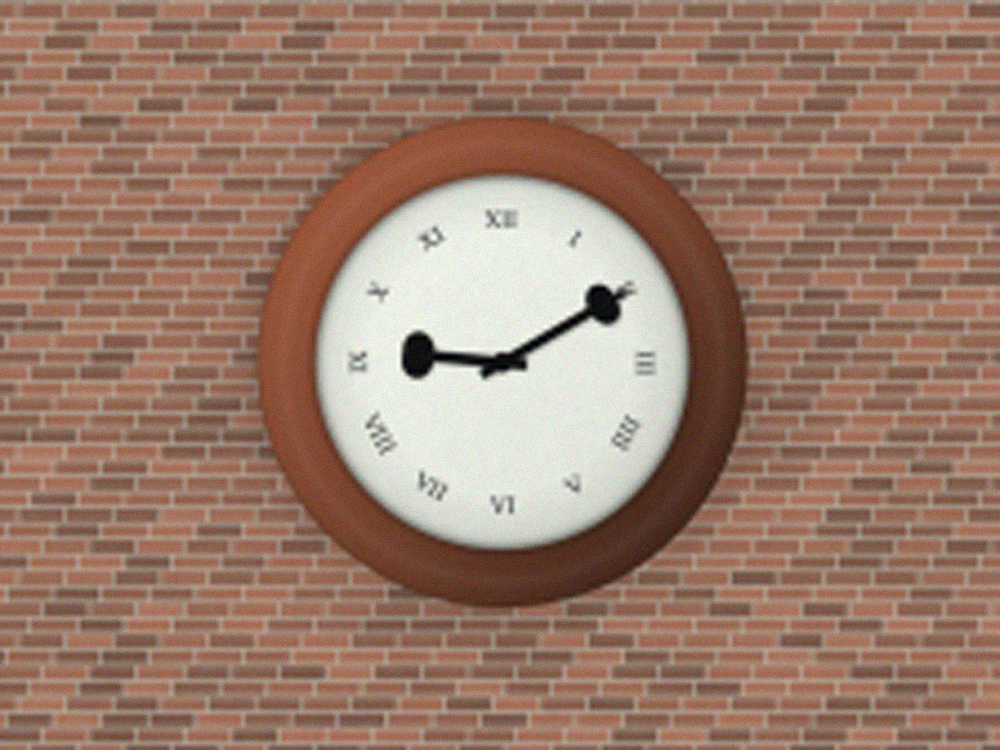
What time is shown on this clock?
9:10
